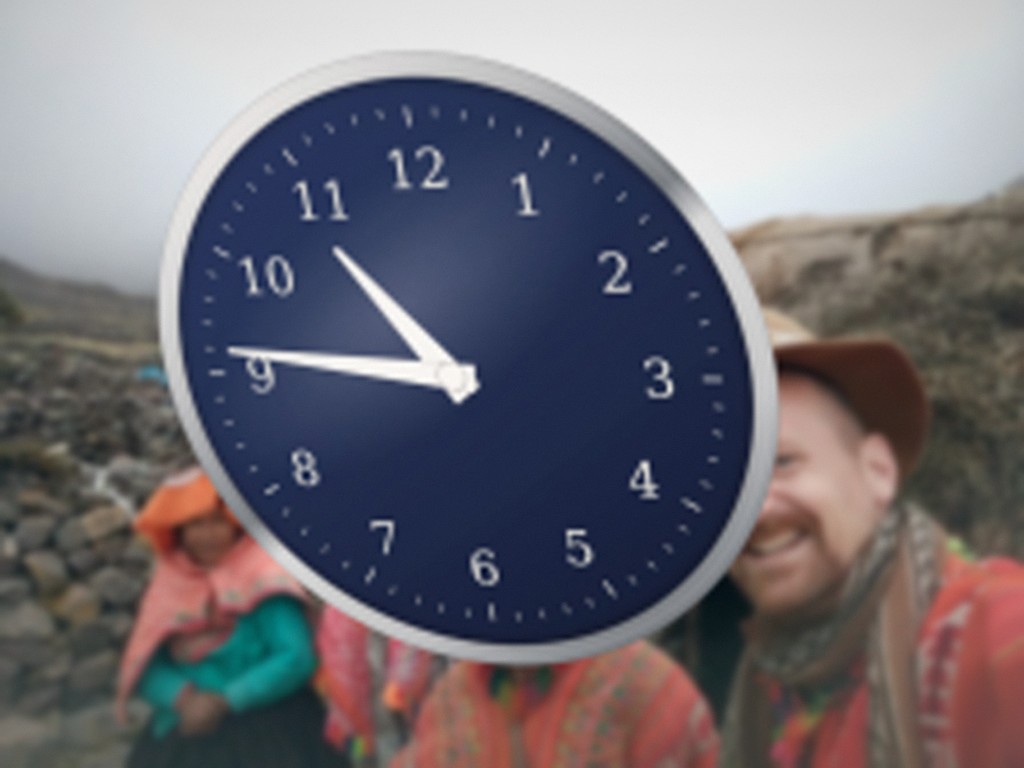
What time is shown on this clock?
10:46
